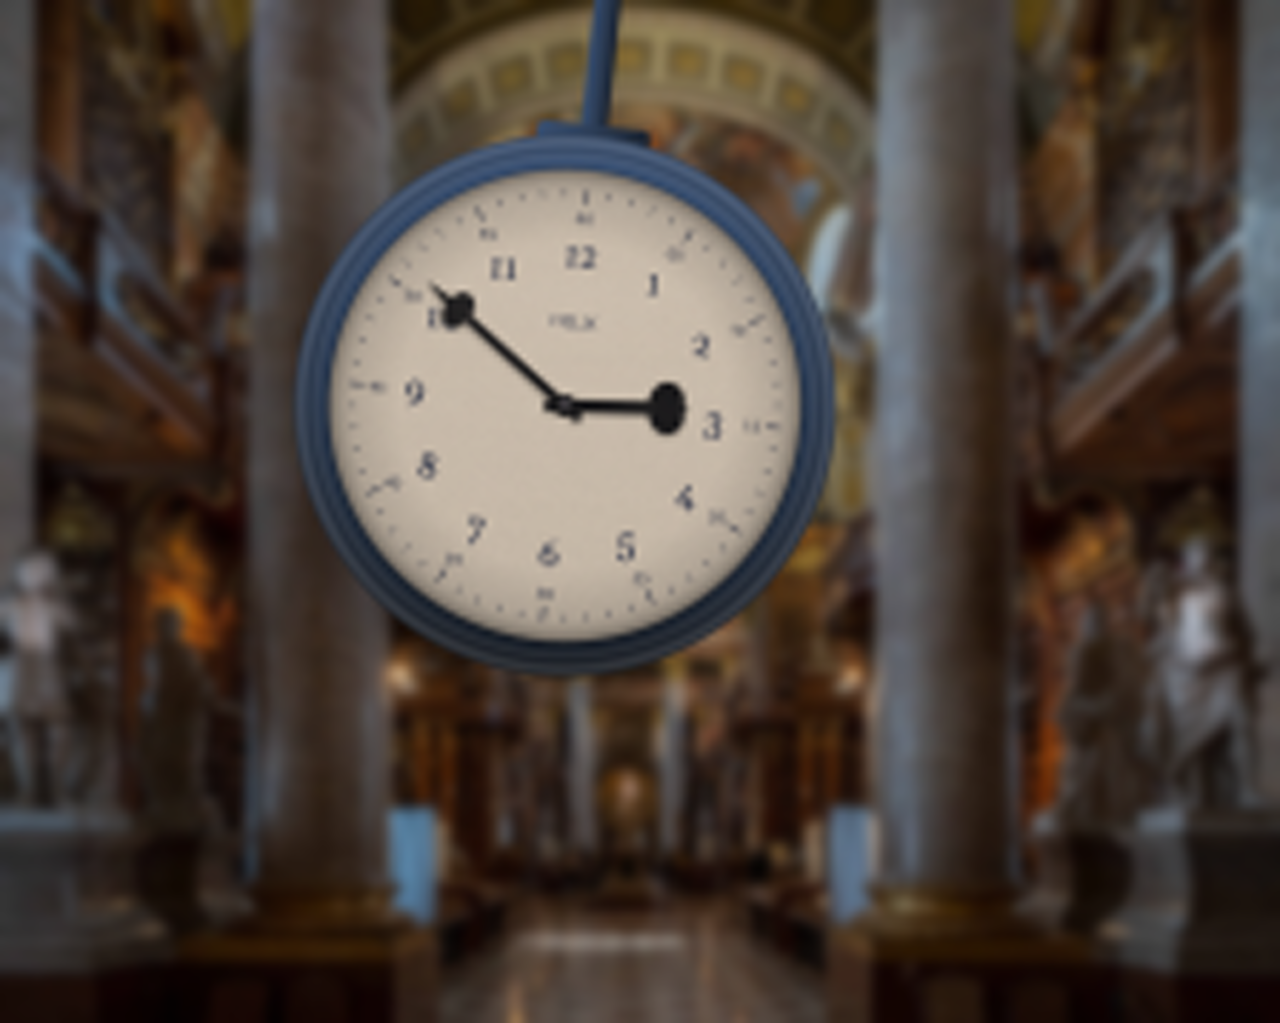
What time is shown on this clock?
2:51
